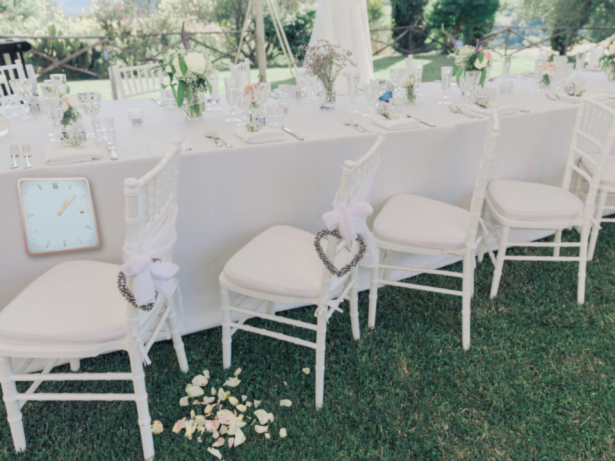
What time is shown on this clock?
1:08
